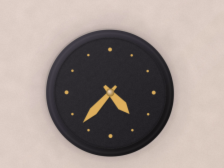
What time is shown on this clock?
4:37
